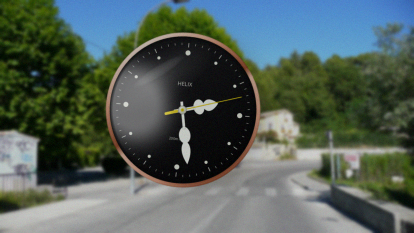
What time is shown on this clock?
2:28:12
